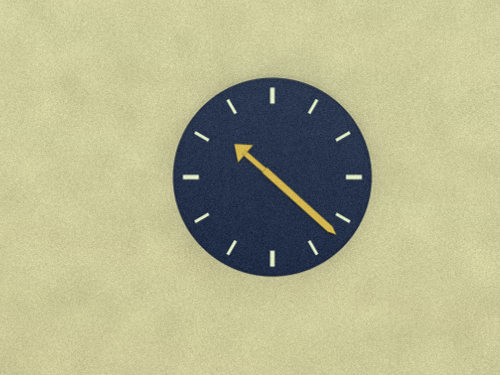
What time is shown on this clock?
10:22
